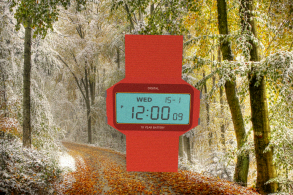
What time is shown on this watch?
12:00:09
